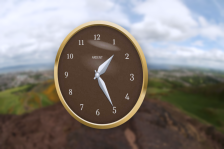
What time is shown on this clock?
1:25
